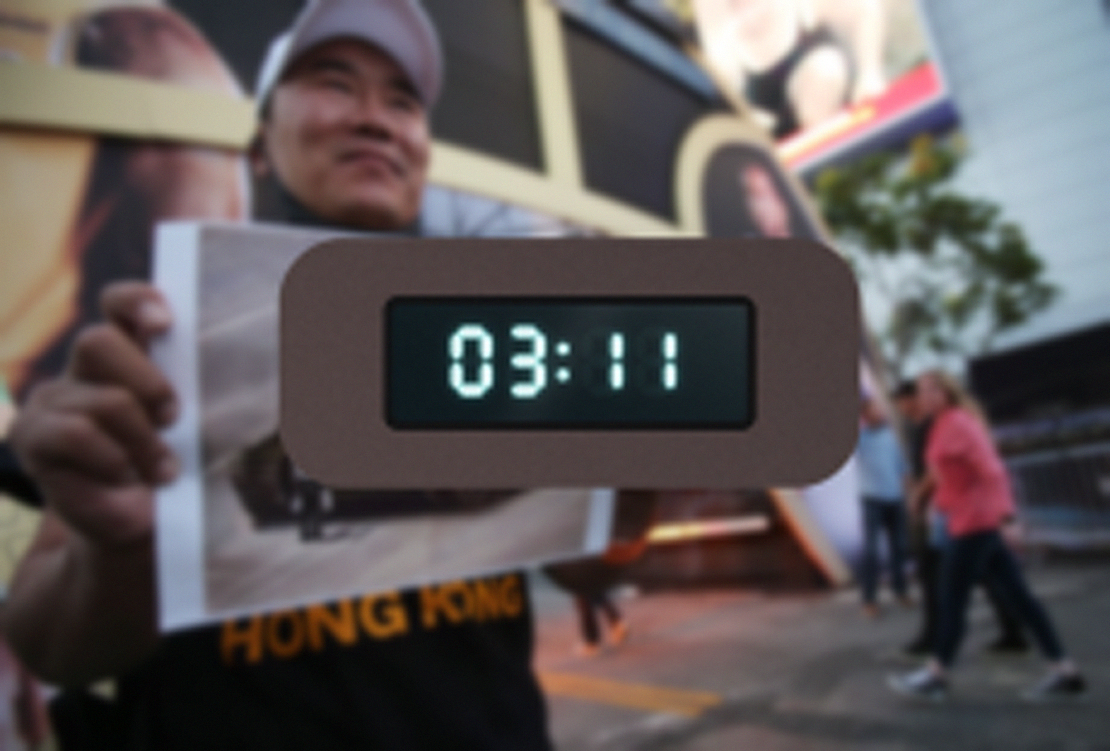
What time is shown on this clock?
3:11
